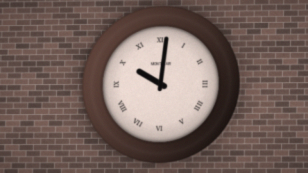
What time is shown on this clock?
10:01
